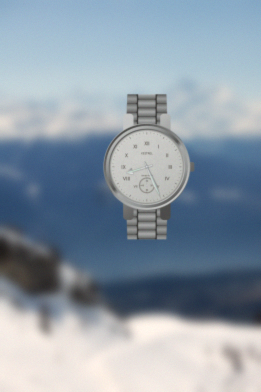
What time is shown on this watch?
8:26
